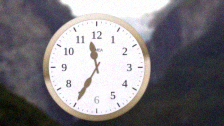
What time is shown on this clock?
11:35
